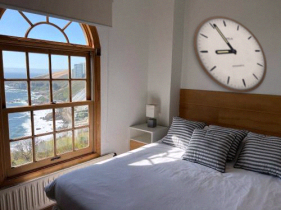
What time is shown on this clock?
8:56
